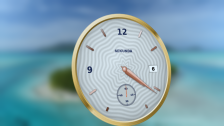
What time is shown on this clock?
4:21
